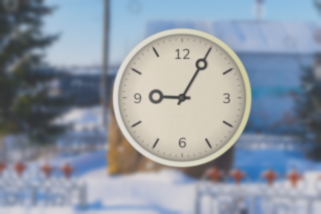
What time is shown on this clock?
9:05
